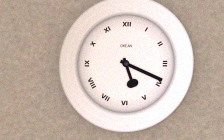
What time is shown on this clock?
5:19
